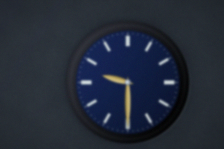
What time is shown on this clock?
9:30
